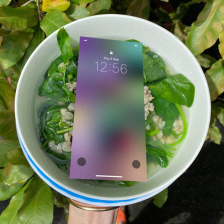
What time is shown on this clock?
12:56
